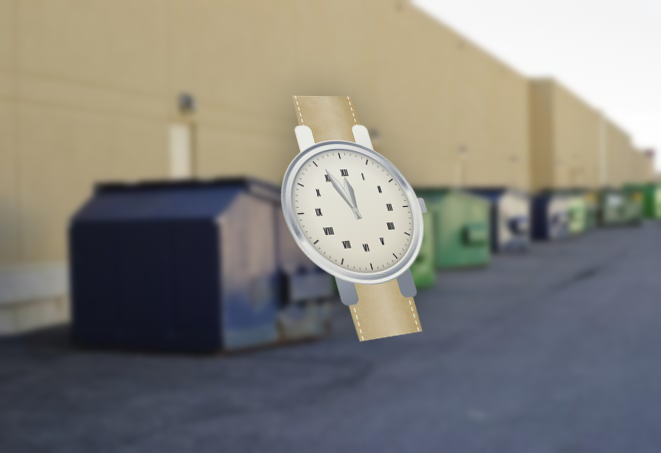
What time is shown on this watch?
11:56
